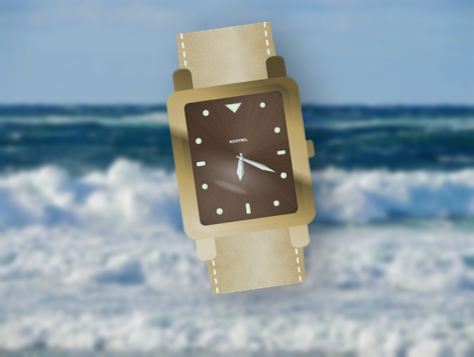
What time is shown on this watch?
6:20
